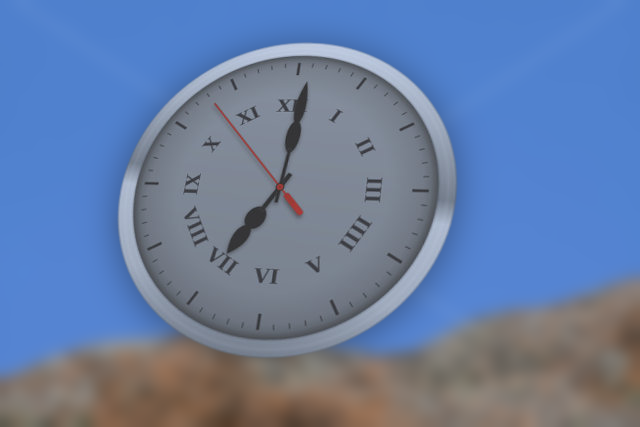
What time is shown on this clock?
7:00:53
